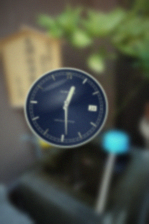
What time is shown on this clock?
12:29
